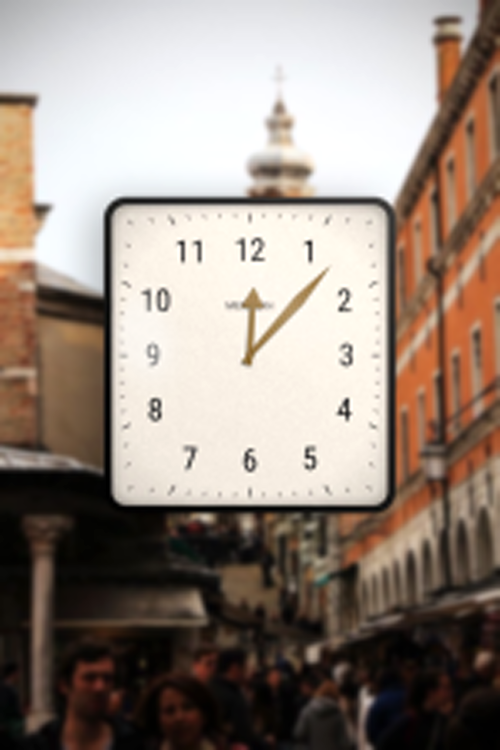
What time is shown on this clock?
12:07
